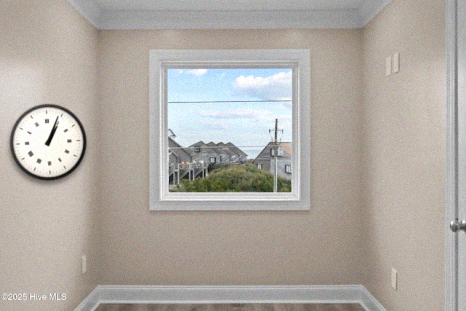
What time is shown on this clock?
1:04
